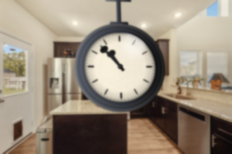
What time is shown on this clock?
10:53
